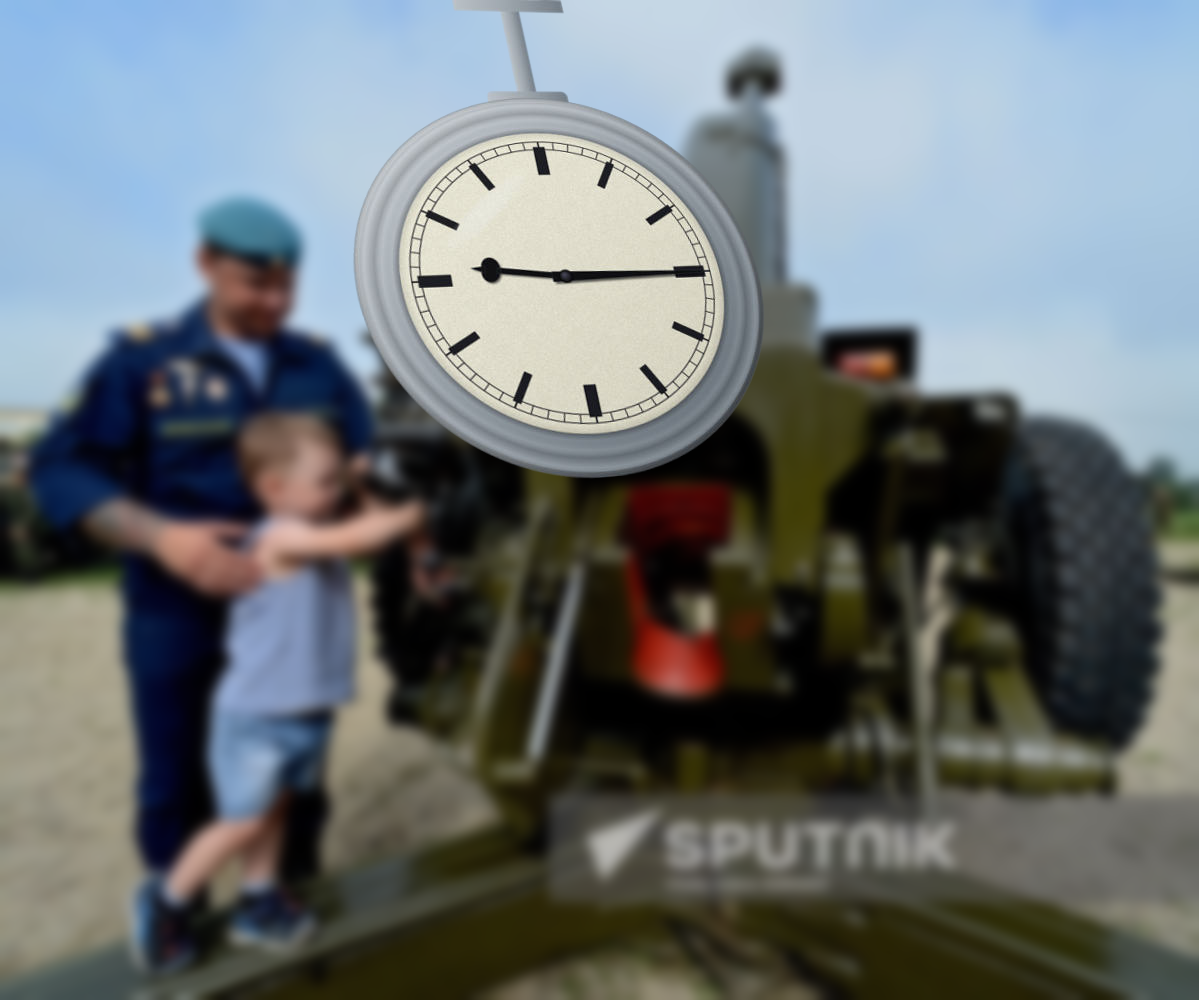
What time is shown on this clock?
9:15
